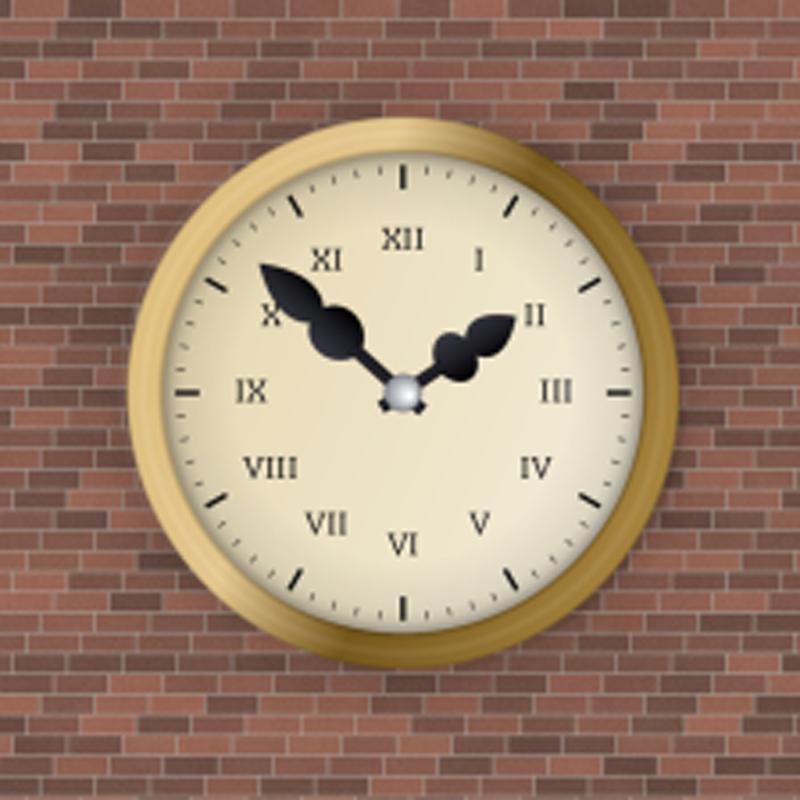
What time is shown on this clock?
1:52
